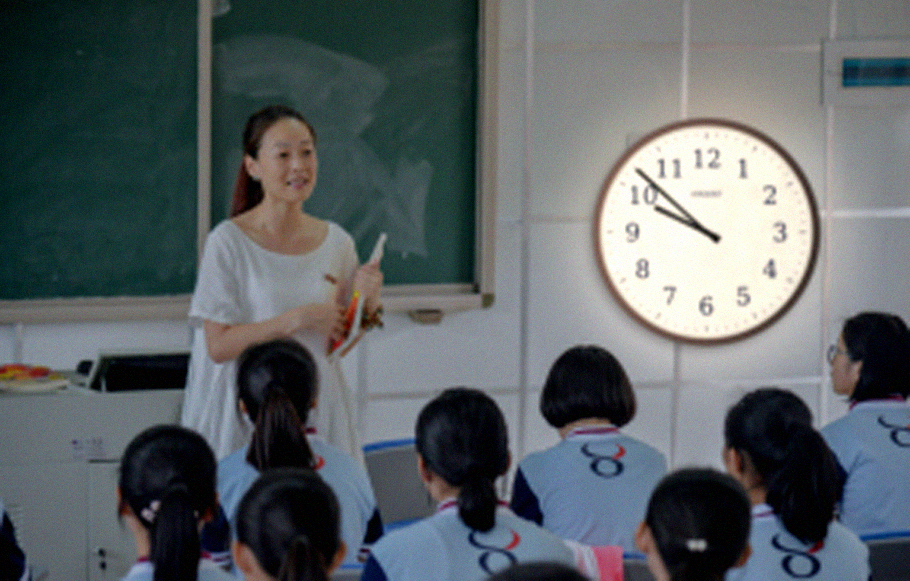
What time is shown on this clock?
9:52
